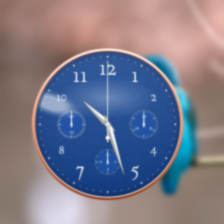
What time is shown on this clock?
10:27
